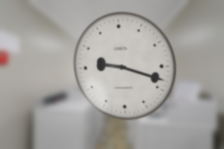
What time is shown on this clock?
9:18
